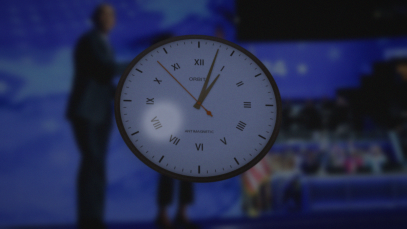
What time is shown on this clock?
1:02:53
